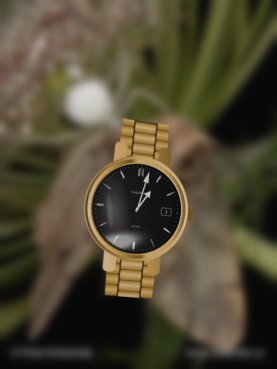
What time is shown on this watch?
1:02
